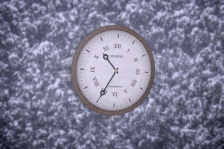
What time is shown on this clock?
10:35
